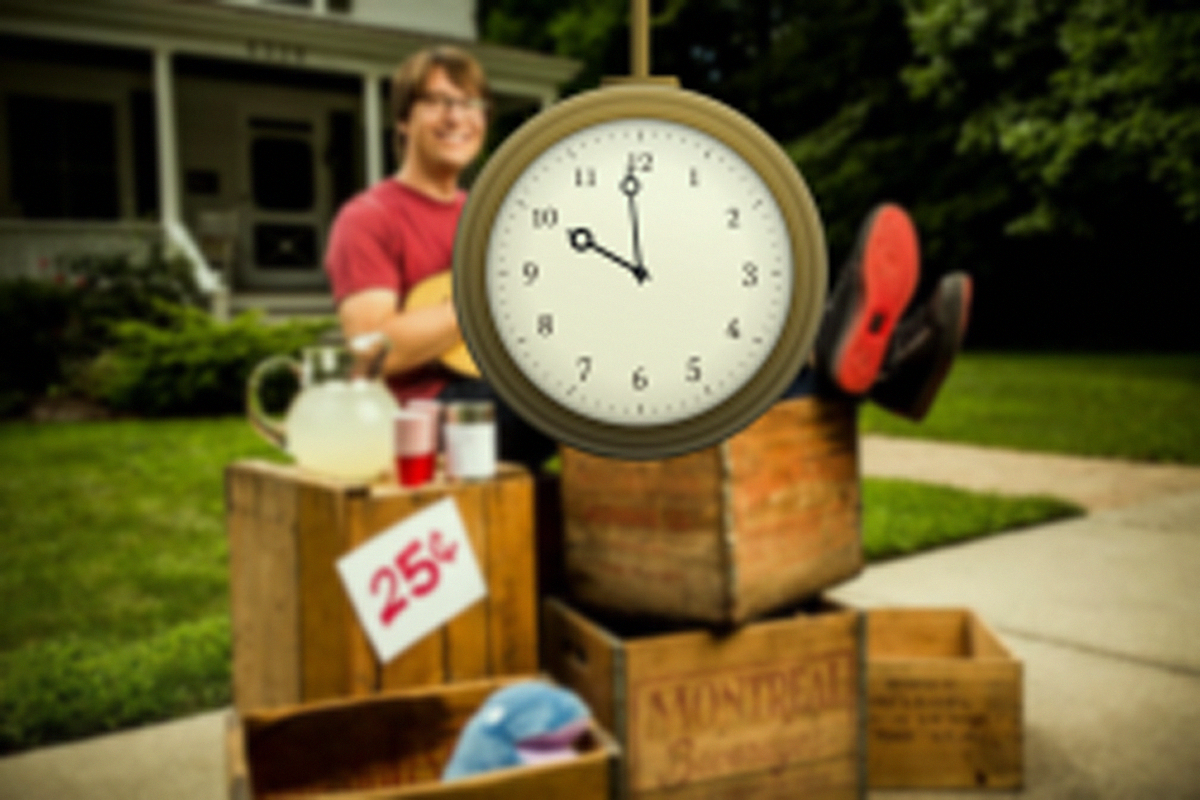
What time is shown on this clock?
9:59
